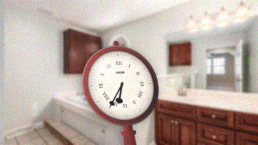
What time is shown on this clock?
6:36
